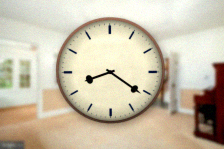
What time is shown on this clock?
8:21
